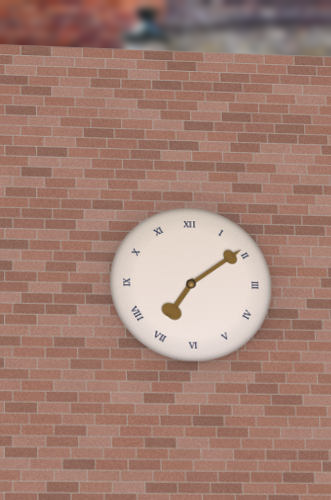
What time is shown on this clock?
7:09
